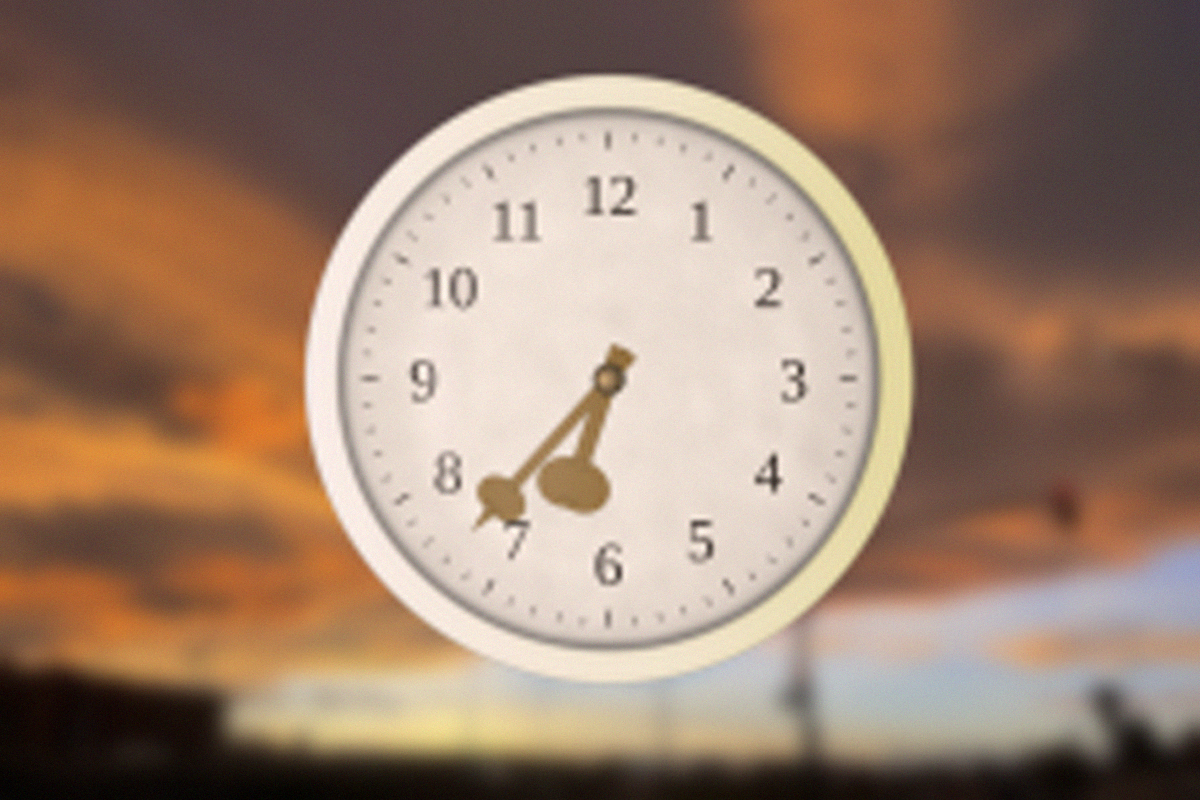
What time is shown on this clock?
6:37
